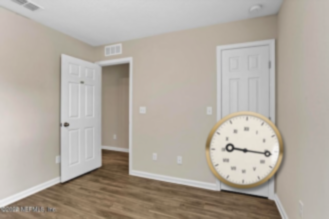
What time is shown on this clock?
9:16
